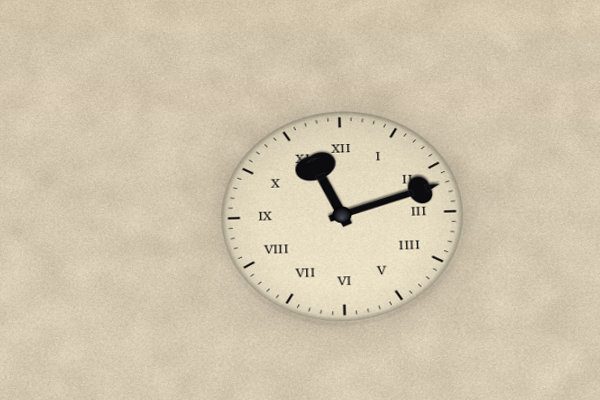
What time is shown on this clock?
11:12
